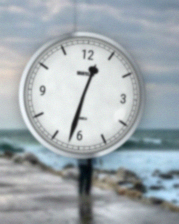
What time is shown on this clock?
12:32
